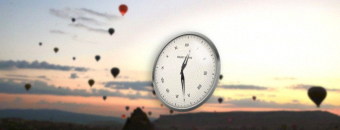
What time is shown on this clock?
12:27
